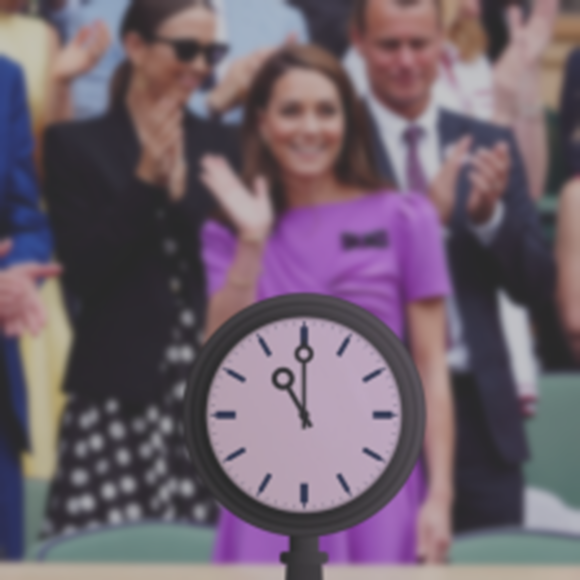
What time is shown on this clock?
11:00
